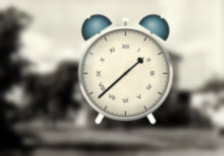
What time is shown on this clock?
1:38
